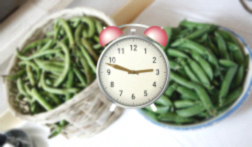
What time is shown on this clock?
2:48
